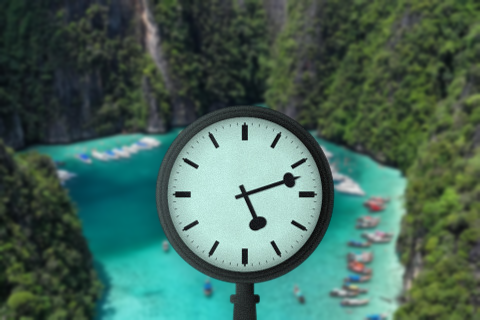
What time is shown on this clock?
5:12
